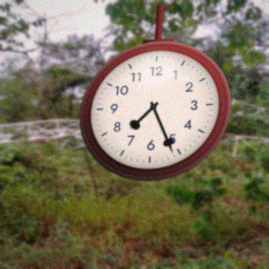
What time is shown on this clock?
7:26
